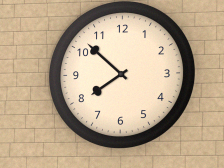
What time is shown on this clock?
7:52
